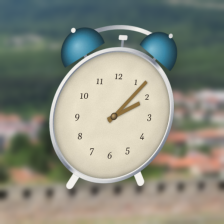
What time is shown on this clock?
2:07
